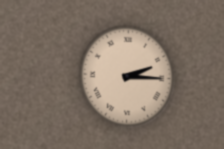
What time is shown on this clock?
2:15
